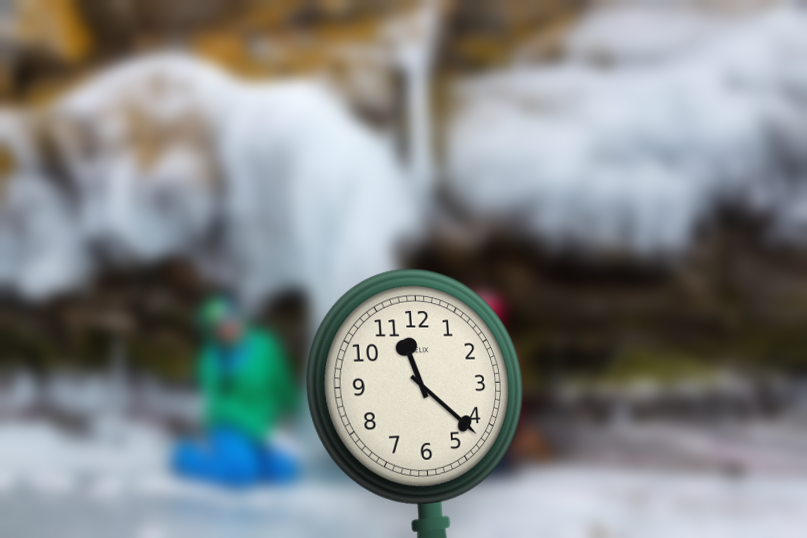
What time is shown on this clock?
11:22
